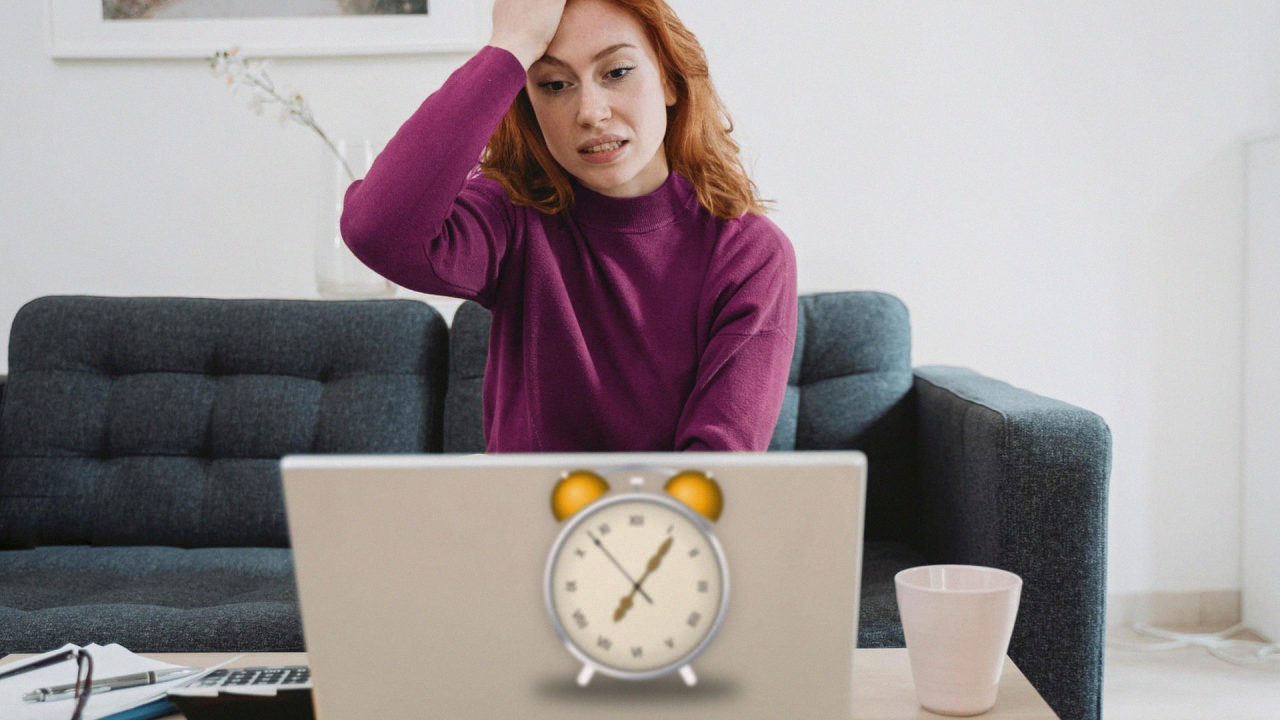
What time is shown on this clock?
7:05:53
